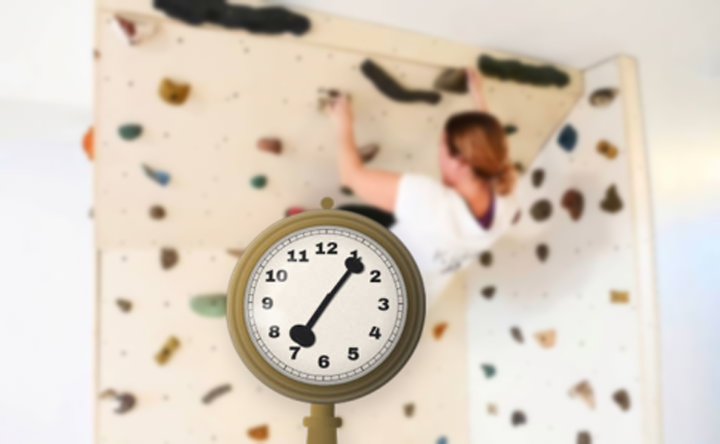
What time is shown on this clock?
7:06
